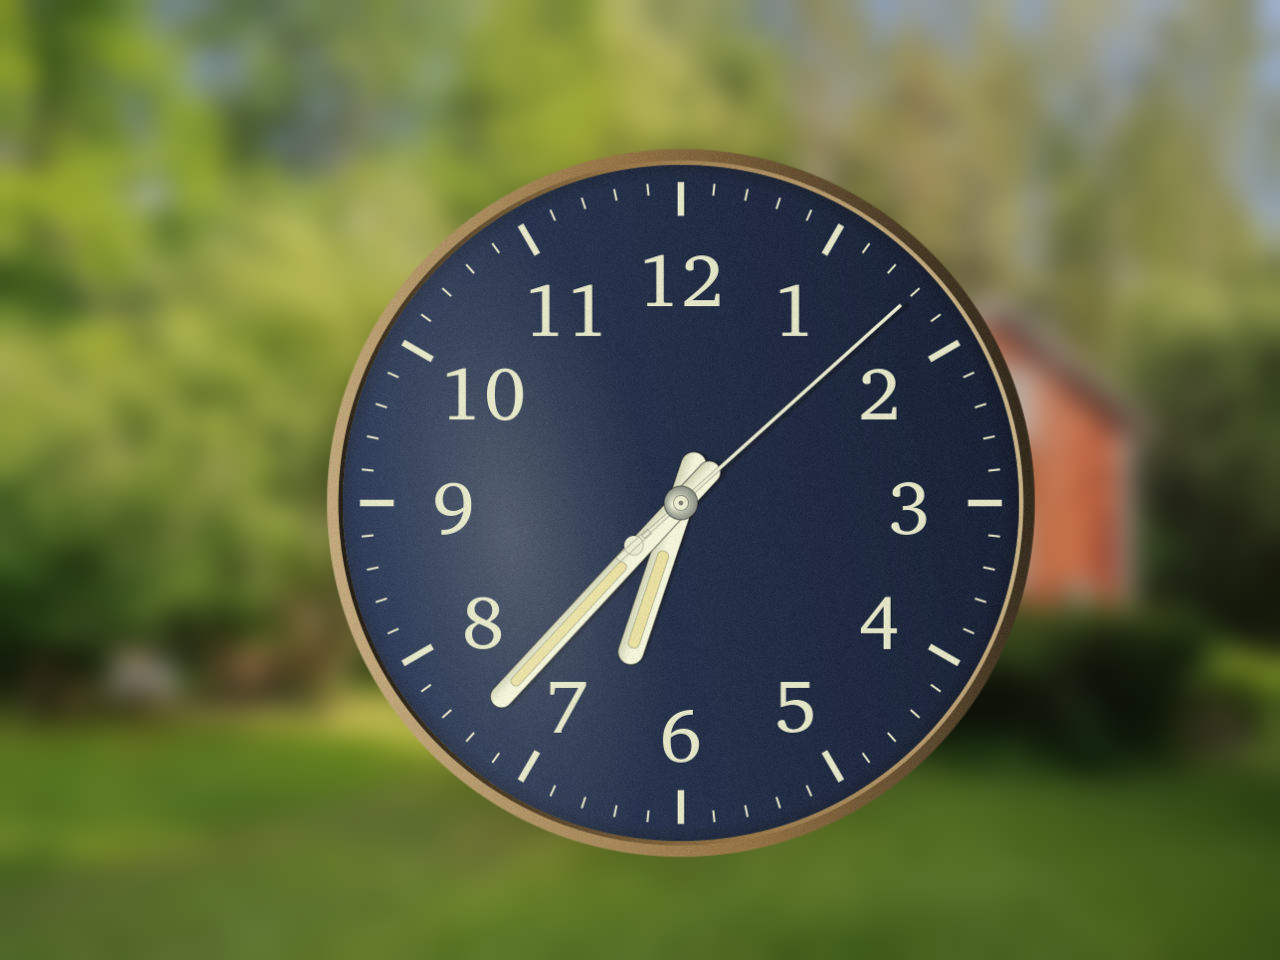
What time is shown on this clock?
6:37:08
